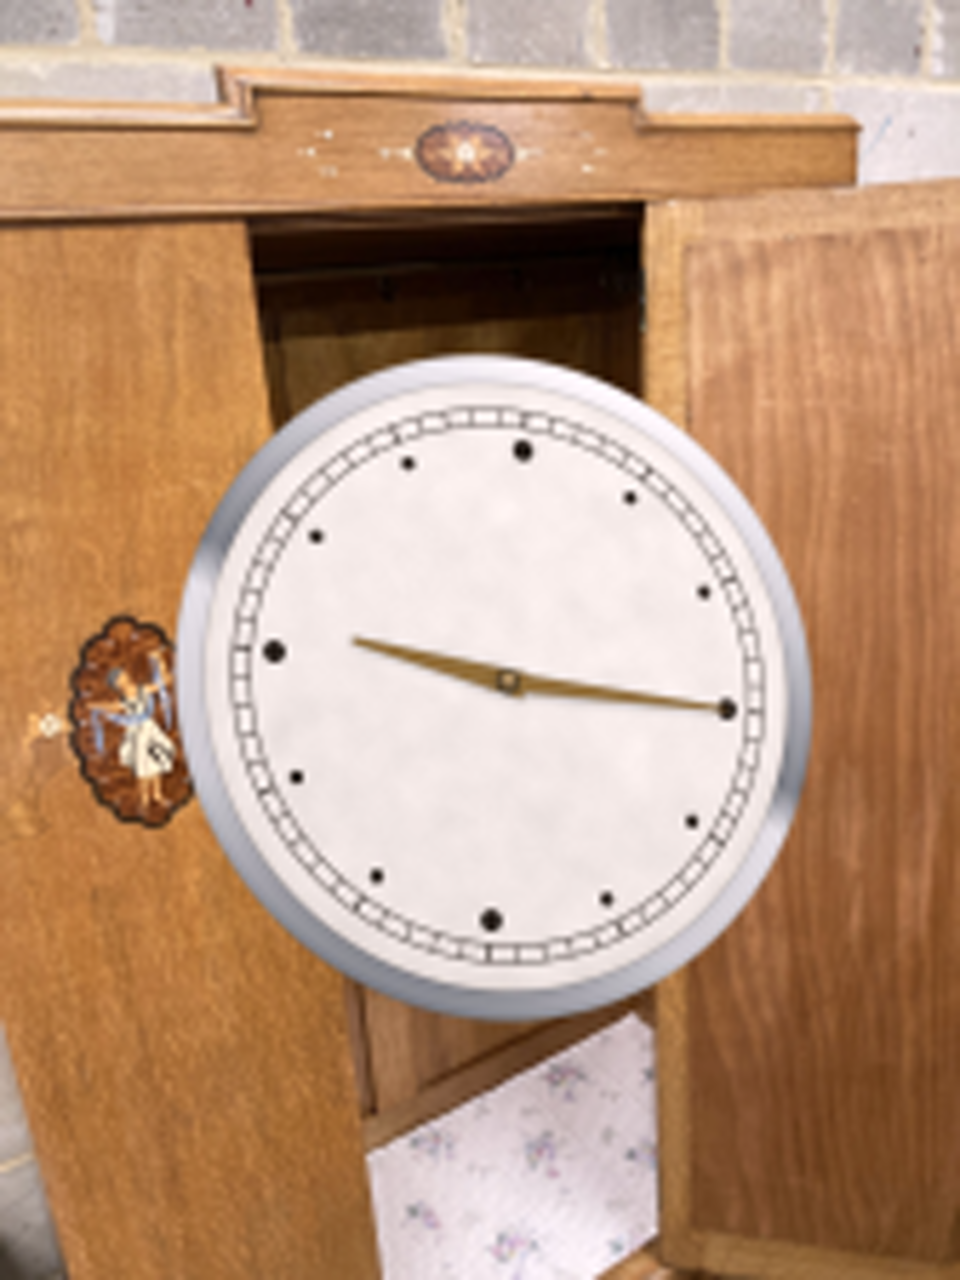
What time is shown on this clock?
9:15
